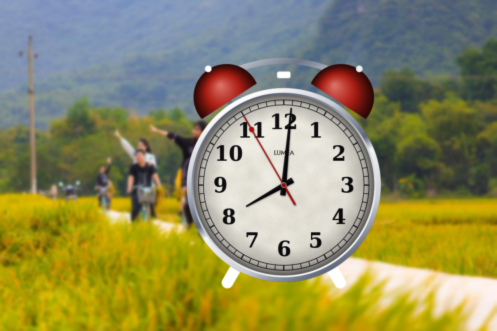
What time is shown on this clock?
8:00:55
